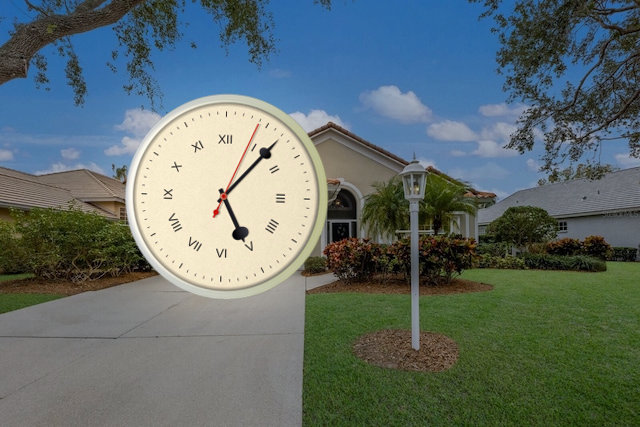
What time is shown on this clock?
5:07:04
